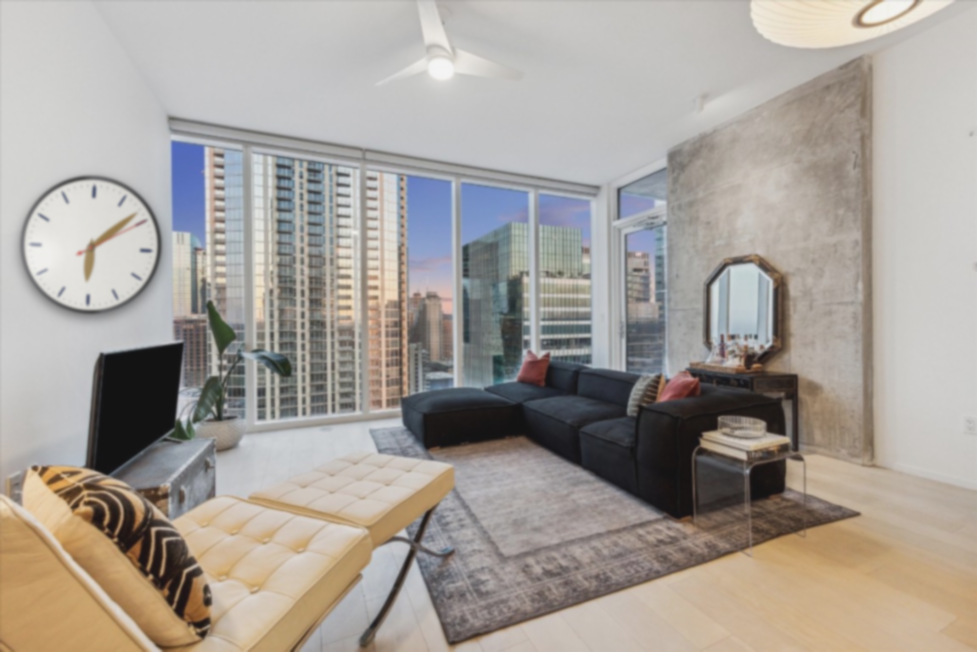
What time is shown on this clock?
6:08:10
